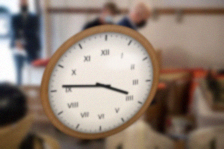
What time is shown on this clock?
3:46
